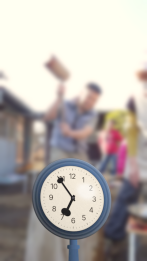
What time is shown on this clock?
6:54
